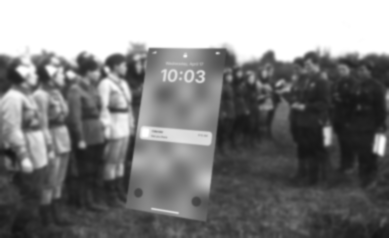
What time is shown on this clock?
10:03
